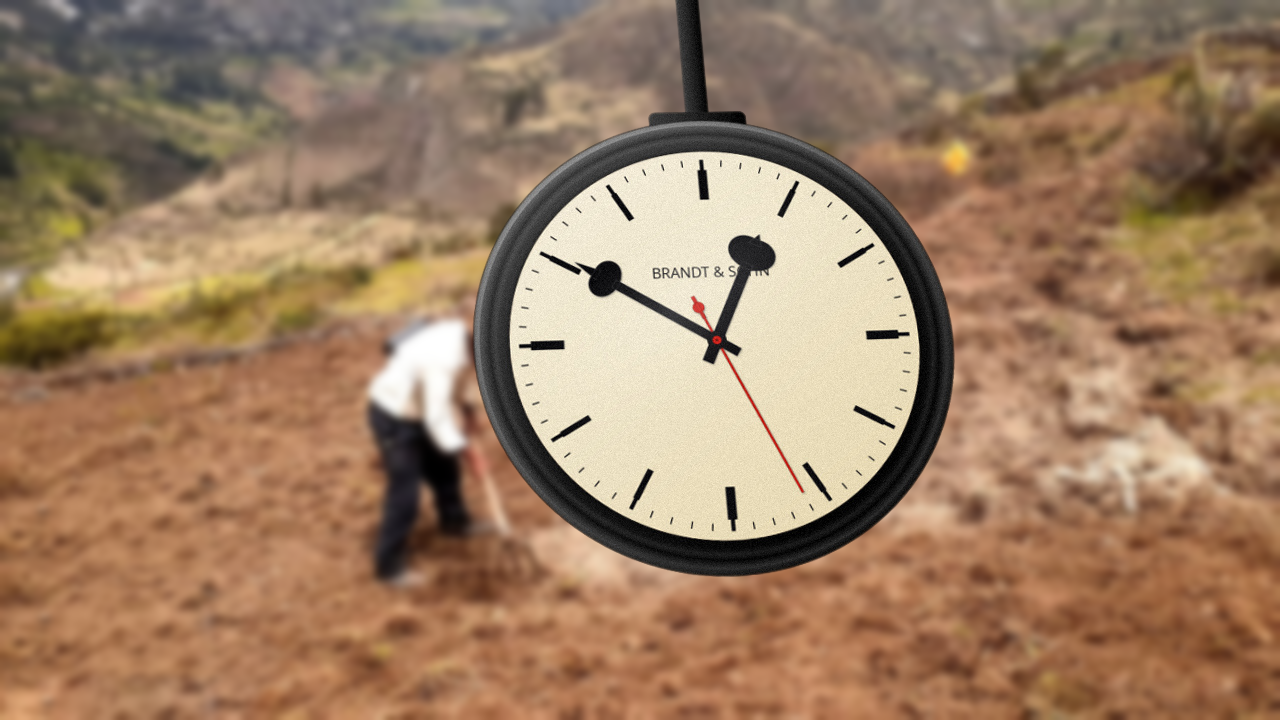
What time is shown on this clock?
12:50:26
